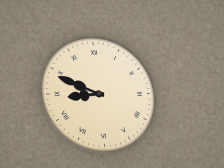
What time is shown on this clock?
8:49
